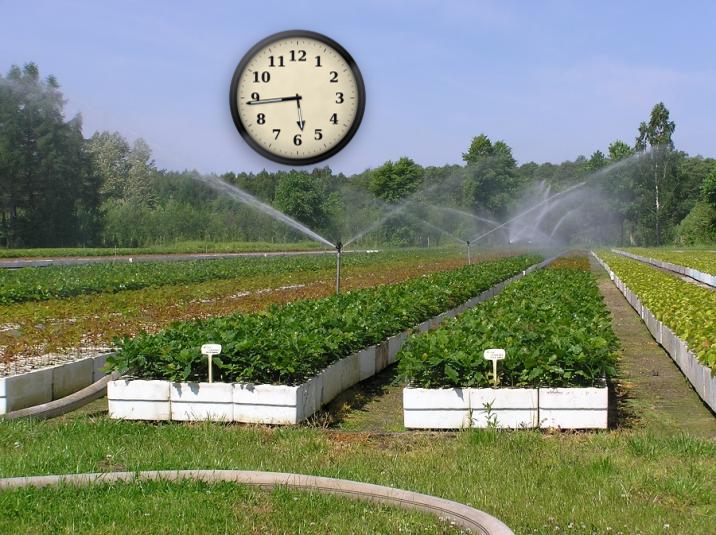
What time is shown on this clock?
5:44
